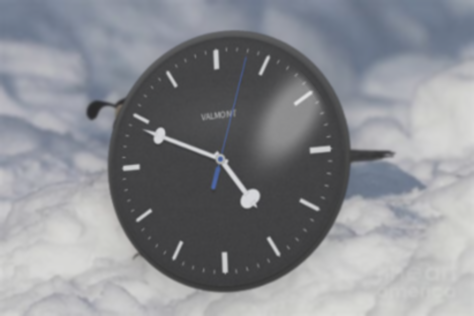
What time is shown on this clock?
4:49:03
